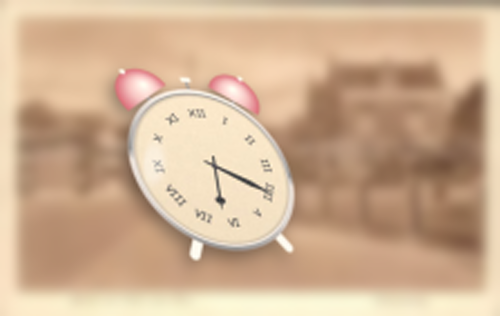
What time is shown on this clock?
6:20
